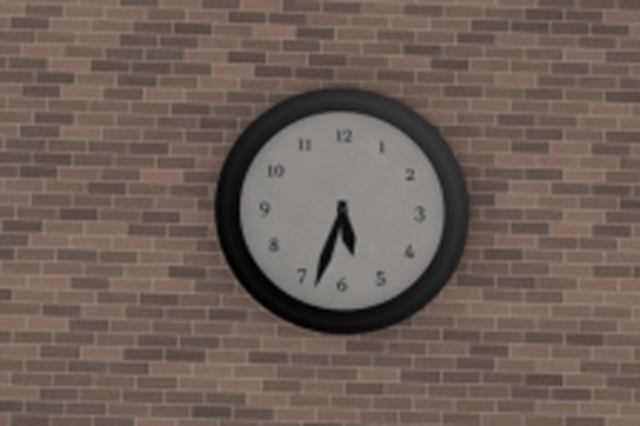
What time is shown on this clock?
5:33
